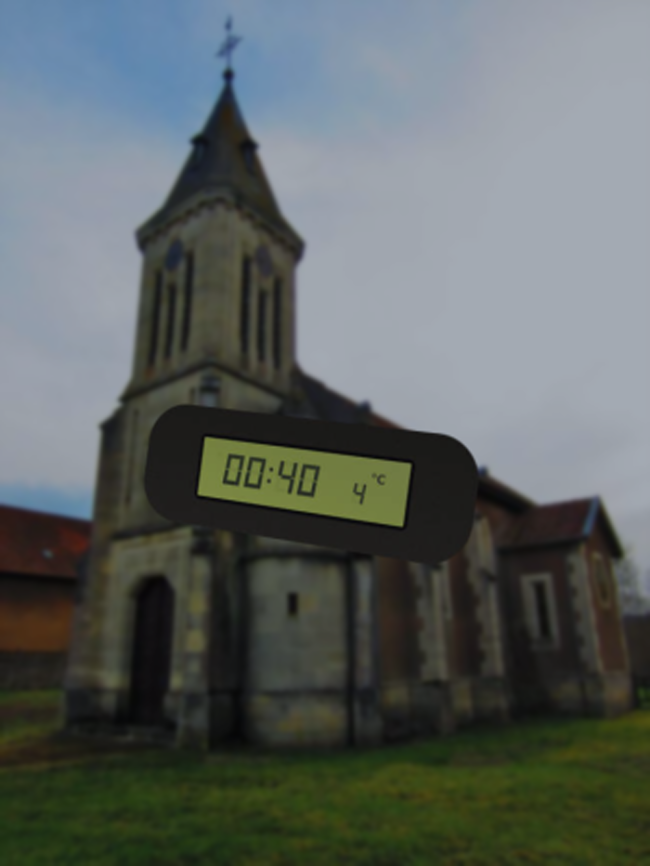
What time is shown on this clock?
0:40
